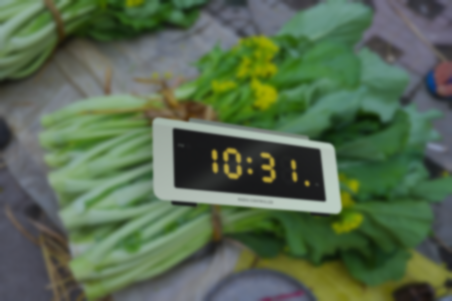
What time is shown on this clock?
10:31
